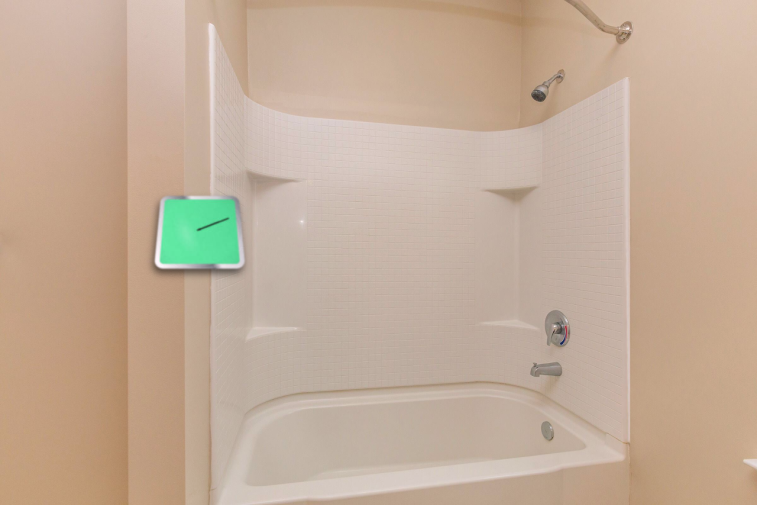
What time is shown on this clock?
2:11
